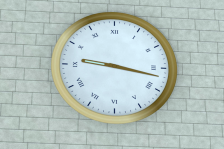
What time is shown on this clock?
9:17
